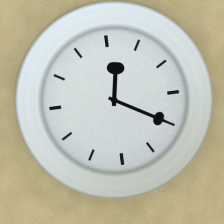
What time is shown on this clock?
12:20
